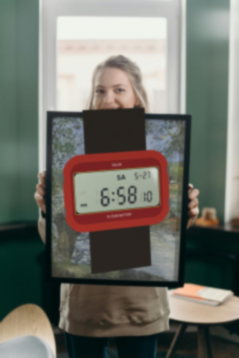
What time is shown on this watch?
6:58:10
